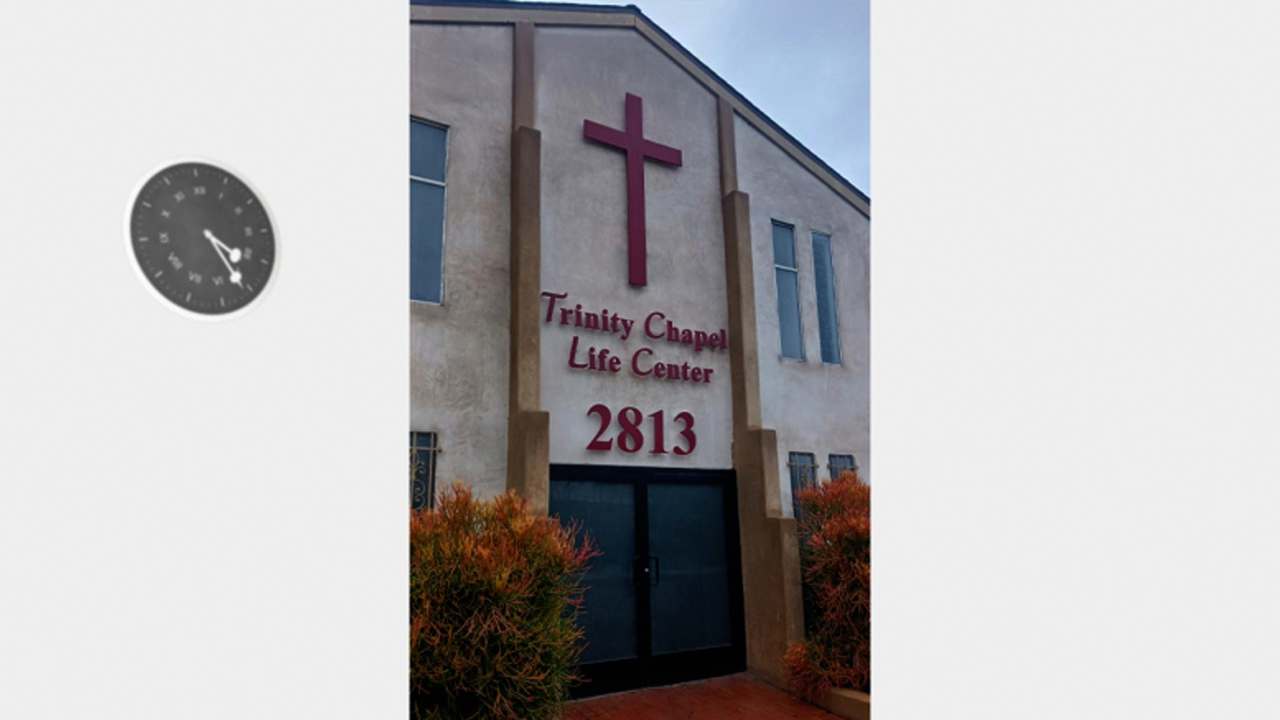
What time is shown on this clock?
4:26
